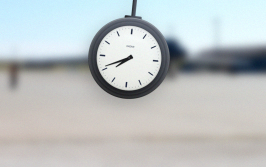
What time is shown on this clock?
7:41
